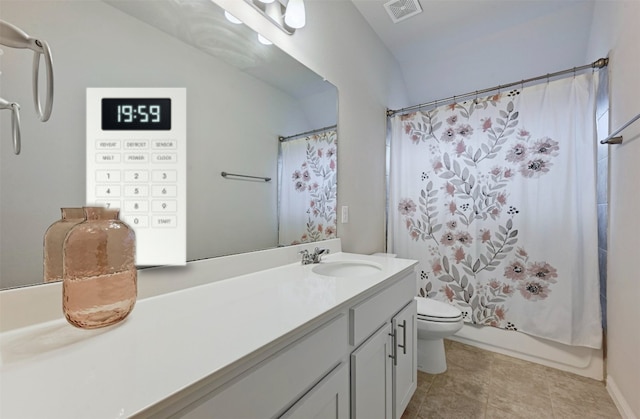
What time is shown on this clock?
19:59
